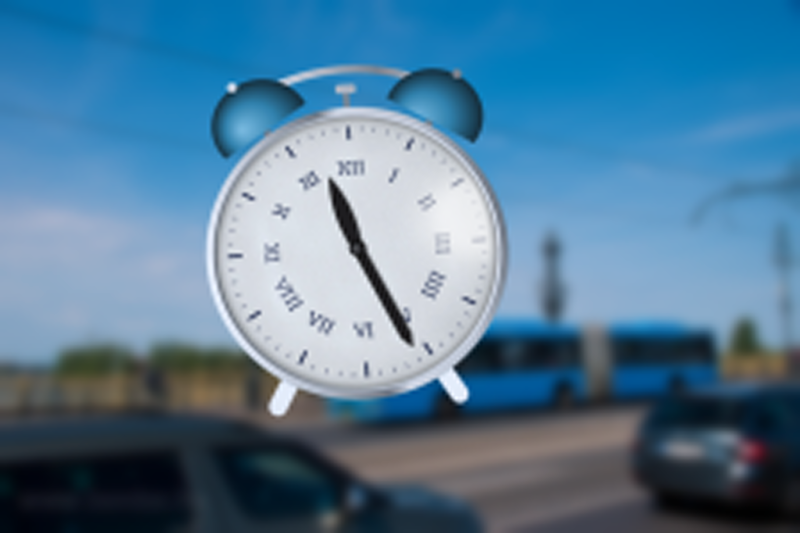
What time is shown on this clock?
11:26
